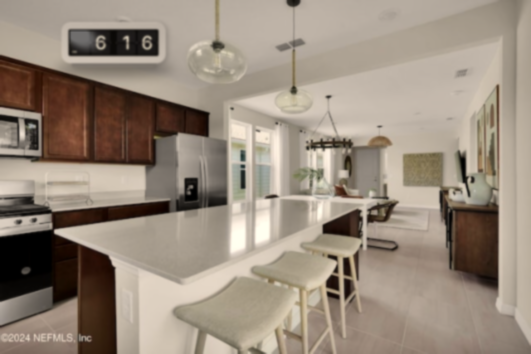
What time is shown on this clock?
6:16
